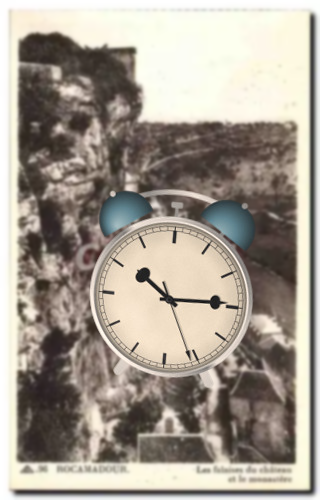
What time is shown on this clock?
10:14:26
